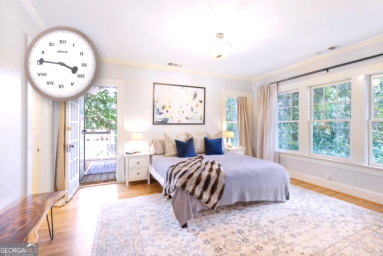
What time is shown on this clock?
3:46
